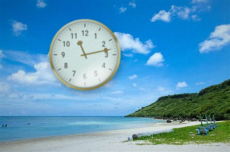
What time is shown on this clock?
11:13
